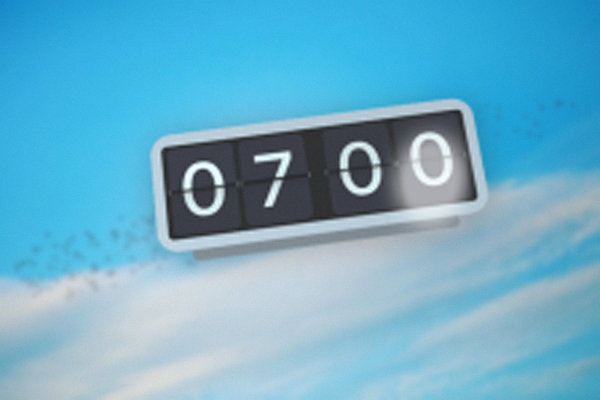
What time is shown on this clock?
7:00
